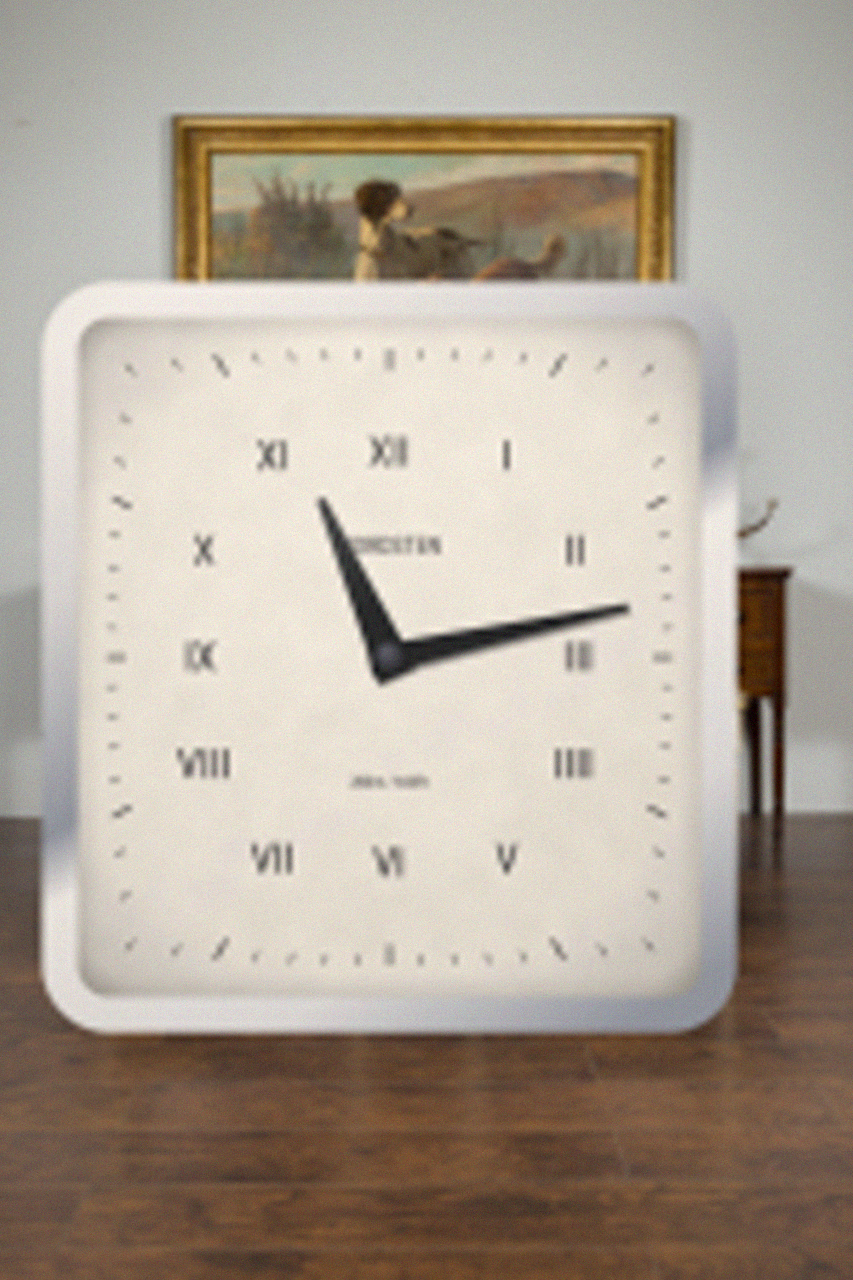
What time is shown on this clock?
11:13
